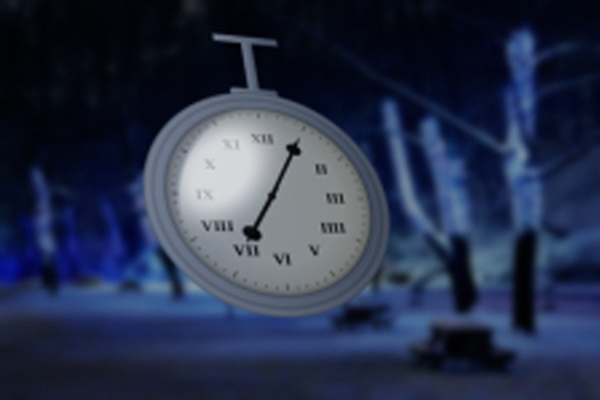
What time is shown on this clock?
7:05
